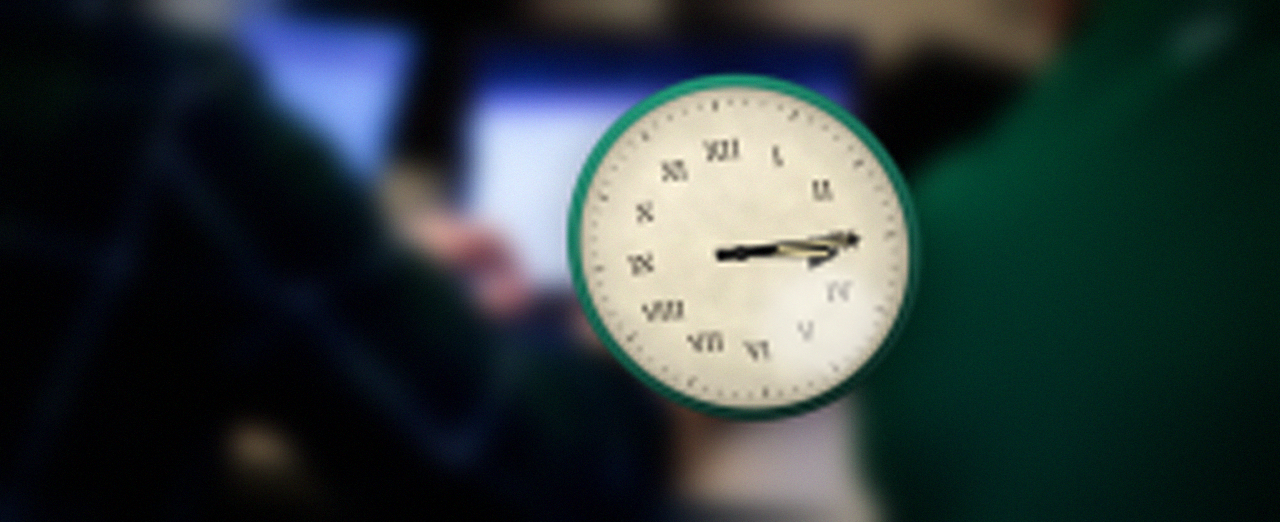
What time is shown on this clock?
3:15
